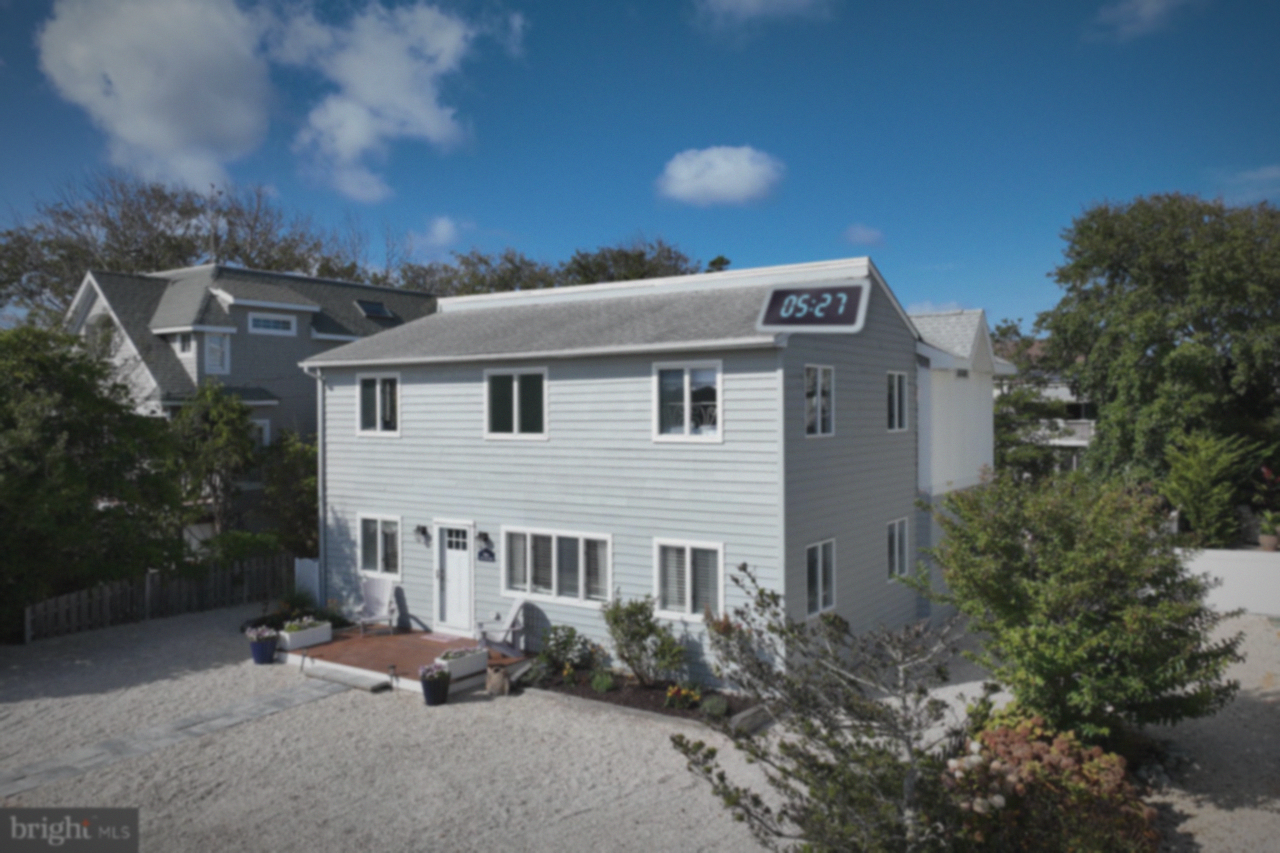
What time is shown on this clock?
5:27
